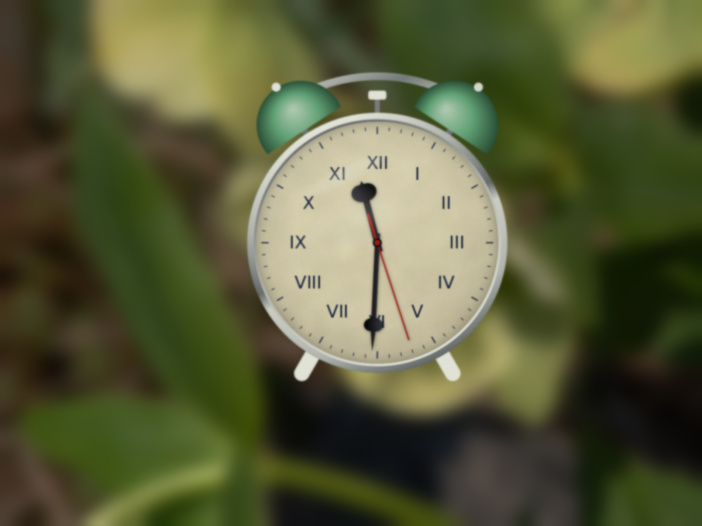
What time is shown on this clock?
11:30:27
